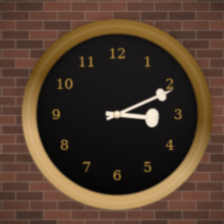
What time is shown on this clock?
3:11
